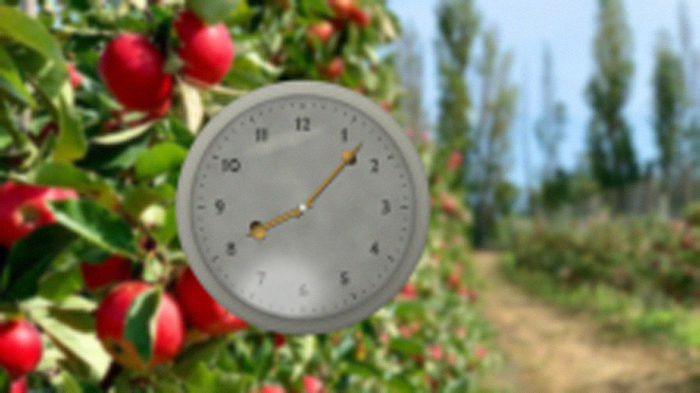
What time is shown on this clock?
8:07
